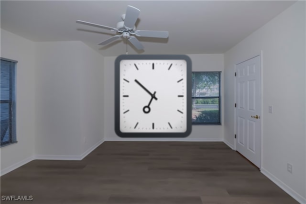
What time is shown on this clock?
6:52
